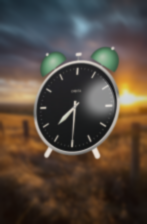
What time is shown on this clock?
7:30
